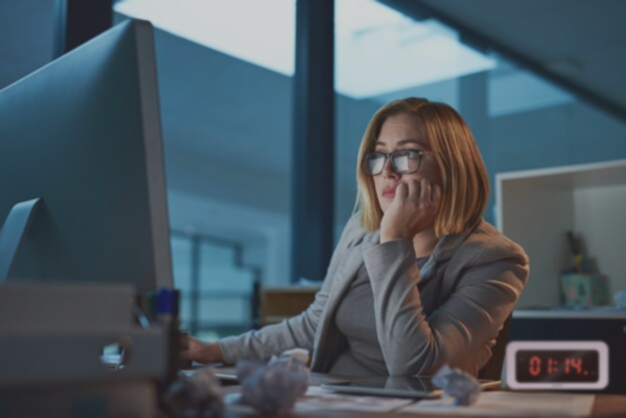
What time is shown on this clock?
1:14
